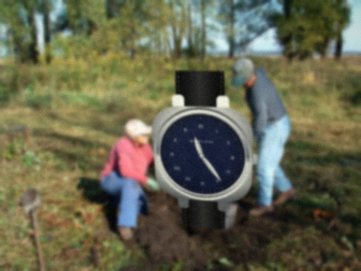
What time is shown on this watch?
11:24
